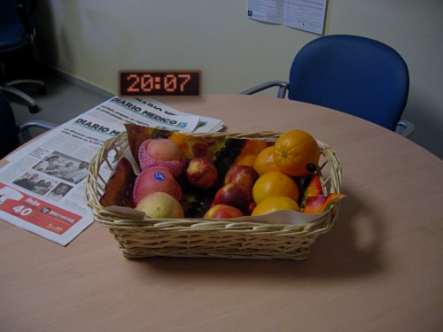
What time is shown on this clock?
20:07
